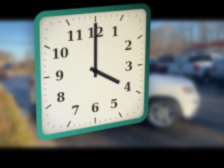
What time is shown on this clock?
4:00
